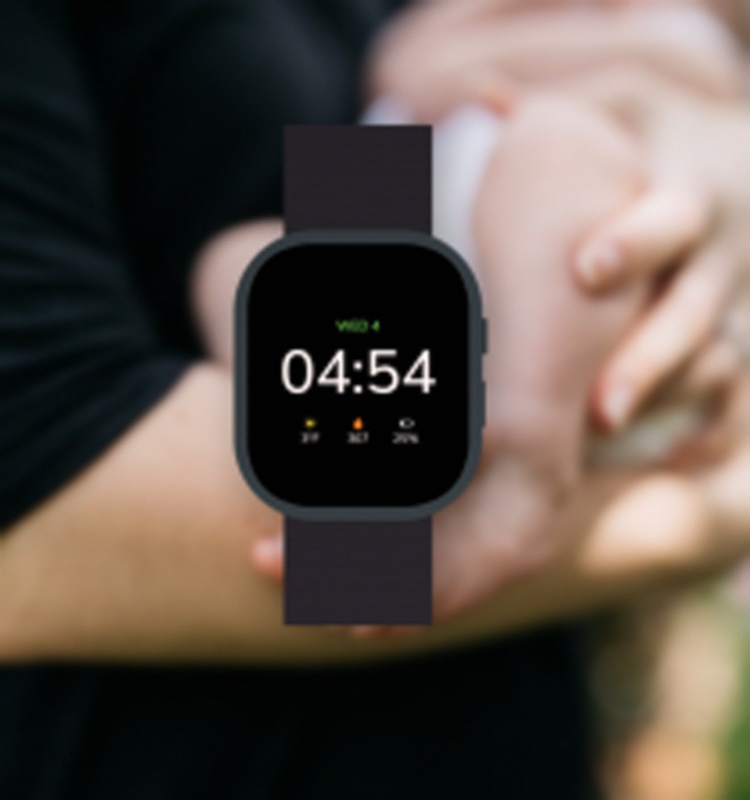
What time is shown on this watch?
4:54
